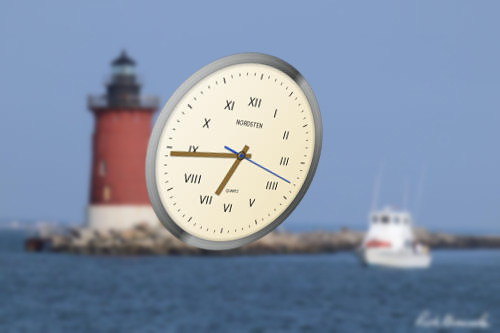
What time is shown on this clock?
6:44:18
